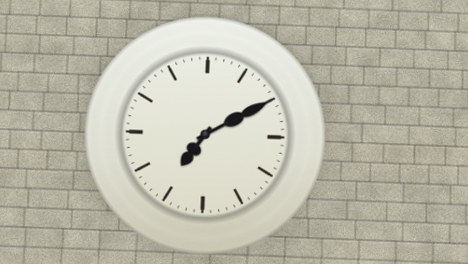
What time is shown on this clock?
7:10
